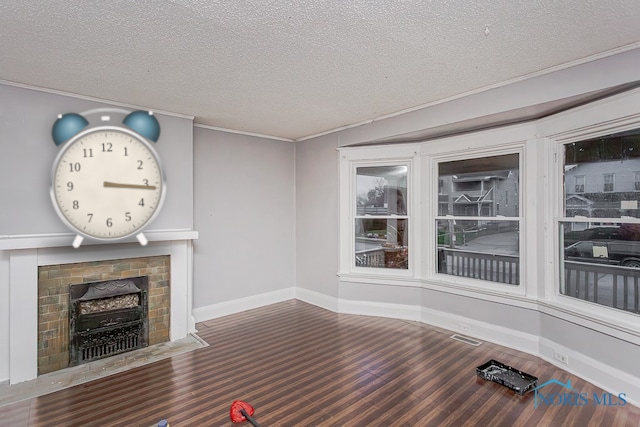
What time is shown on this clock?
3:16
